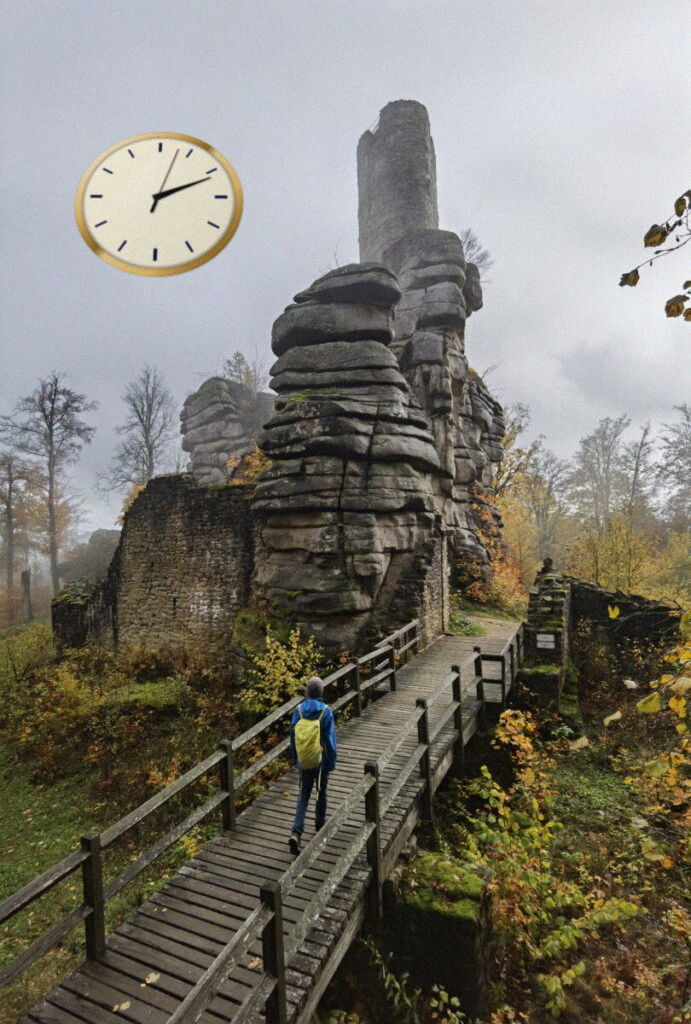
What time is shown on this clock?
2:11:03
